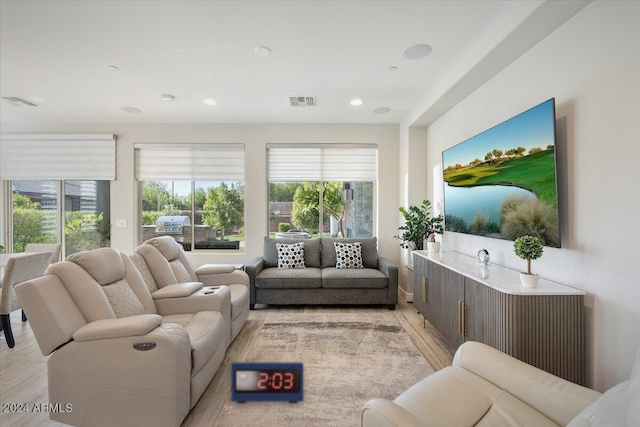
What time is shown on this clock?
2:03
